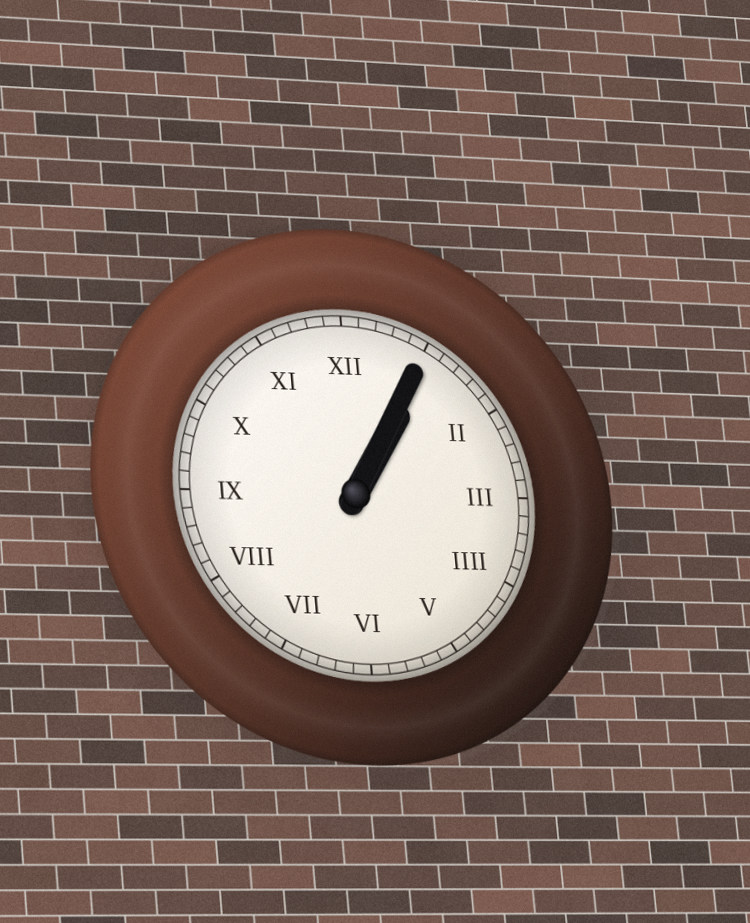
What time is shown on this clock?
1:05
